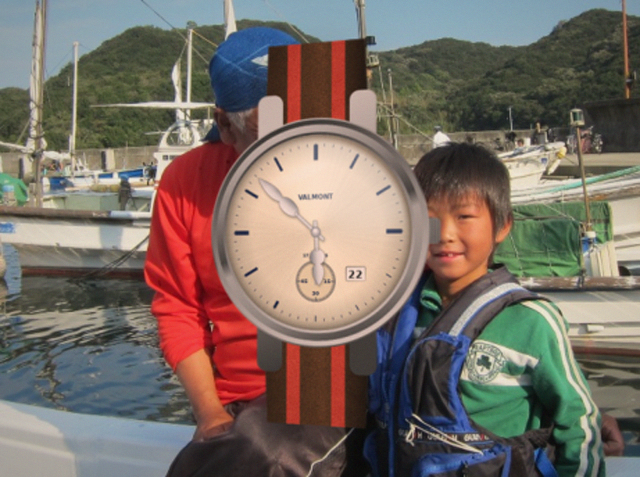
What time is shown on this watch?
5:52
